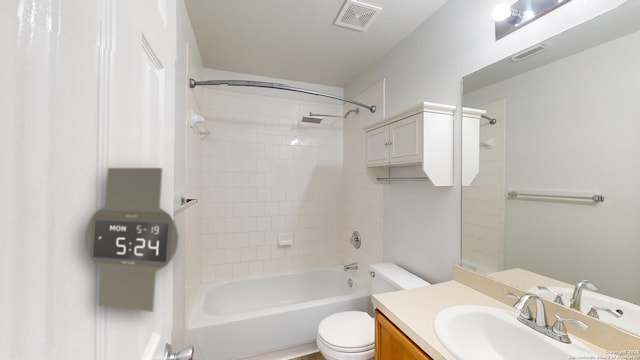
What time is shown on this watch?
5:24
